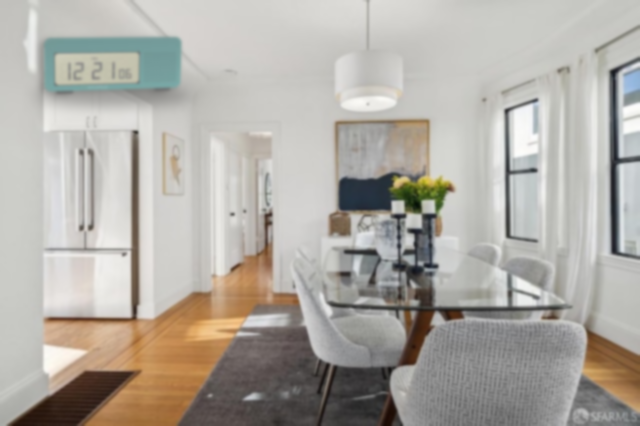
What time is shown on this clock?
12:21
